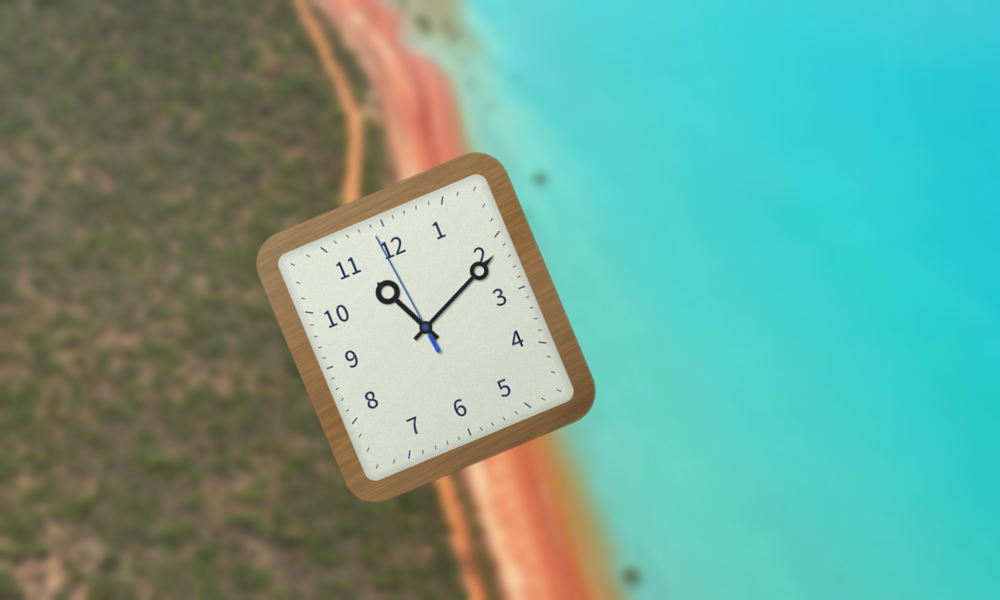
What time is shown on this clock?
11:10:59
